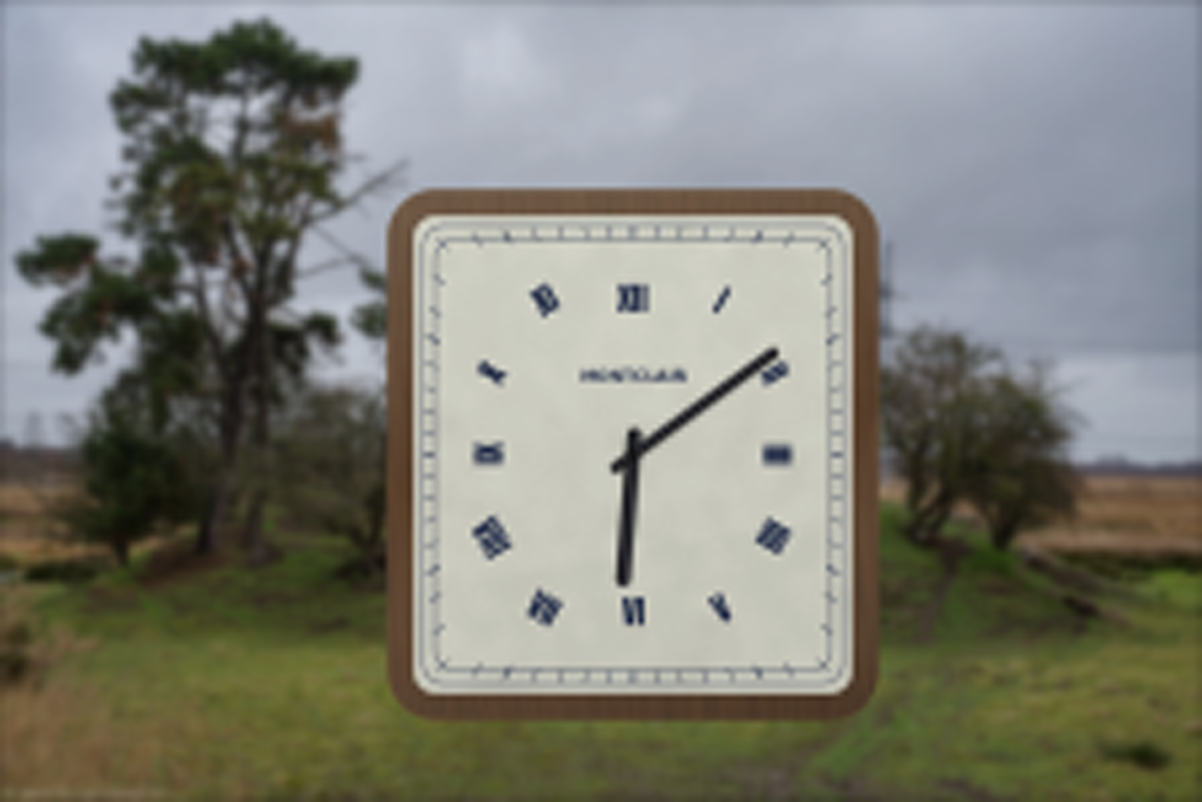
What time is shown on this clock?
6:09
